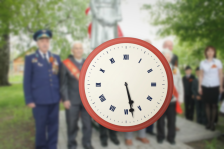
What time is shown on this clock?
5:28
